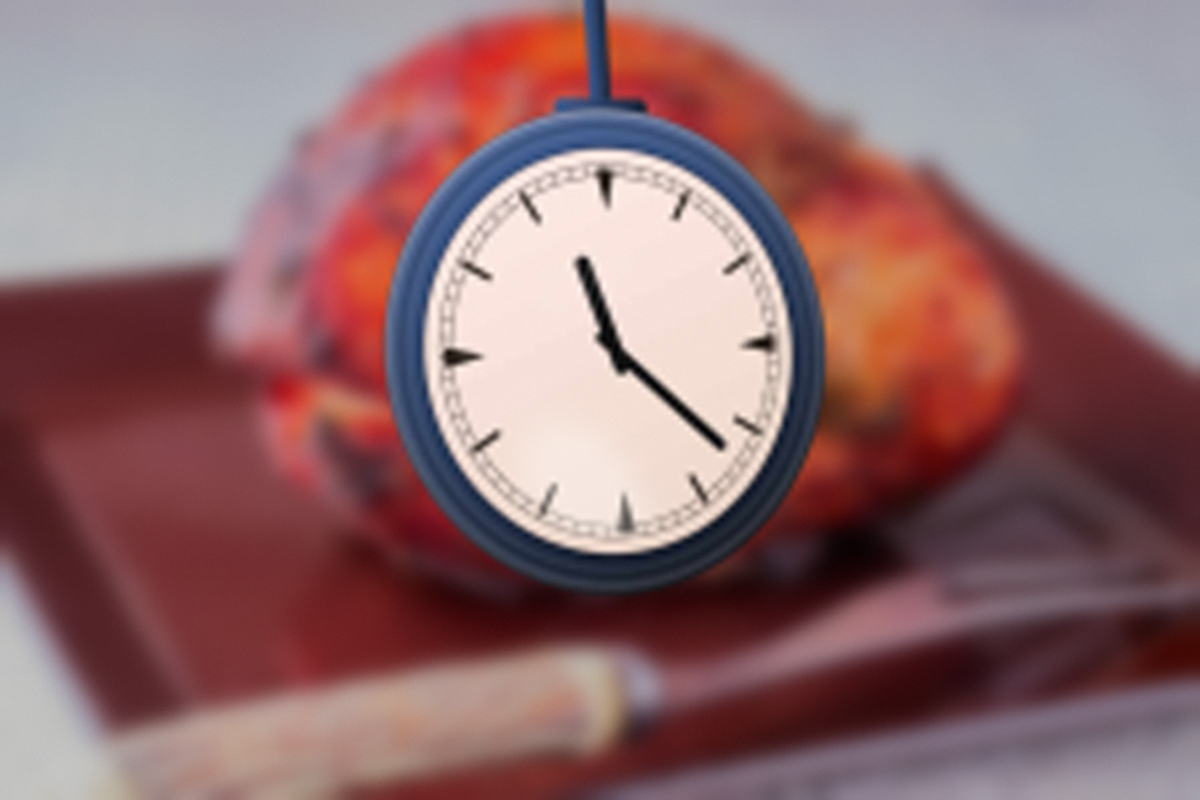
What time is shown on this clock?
11:22
